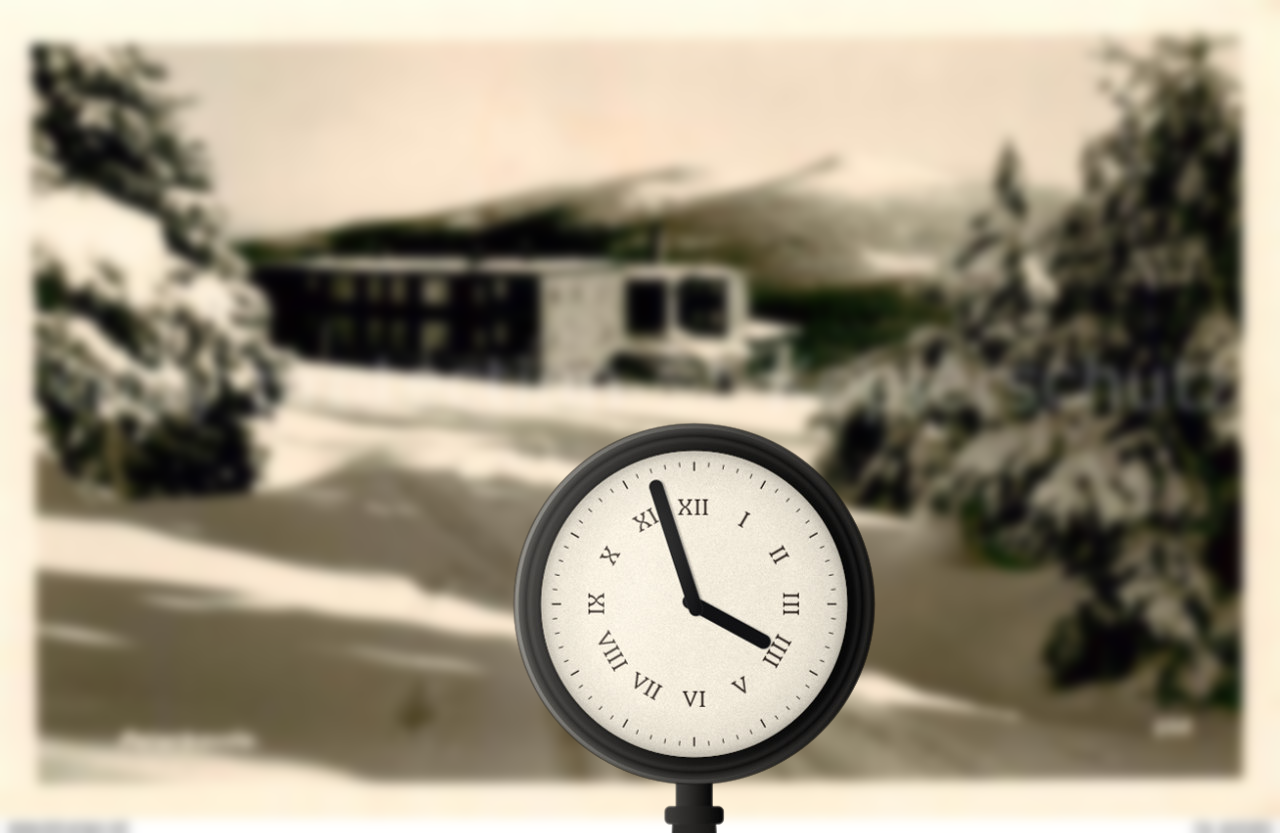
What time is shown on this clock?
3:57
